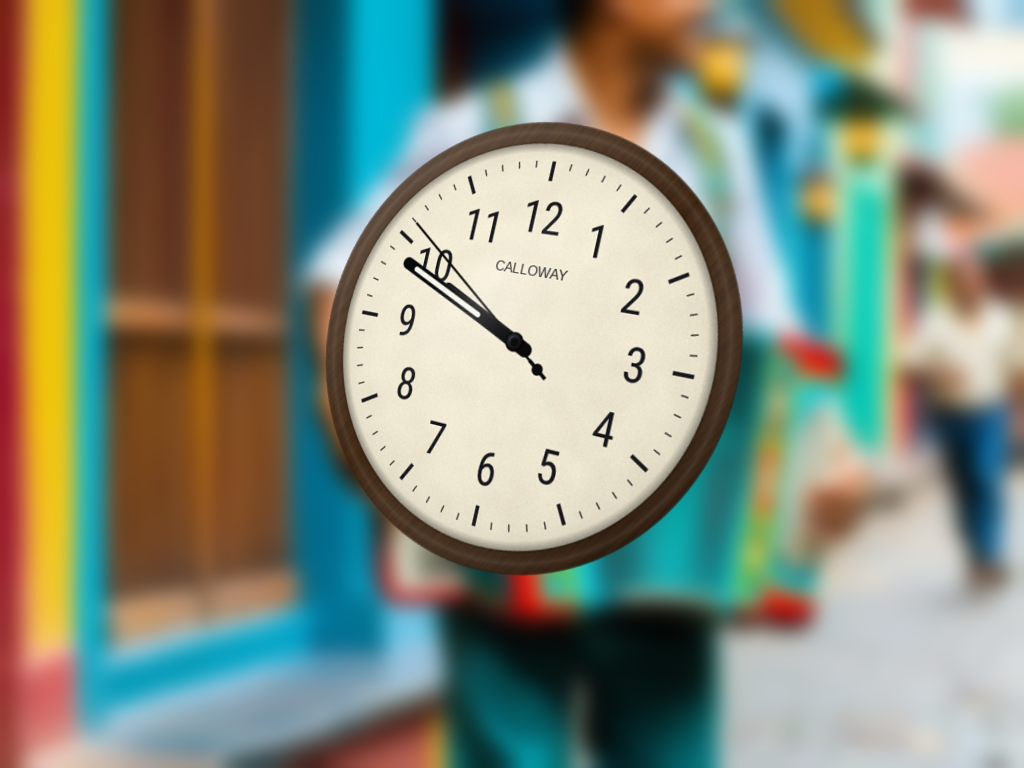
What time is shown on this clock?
9:48:51
